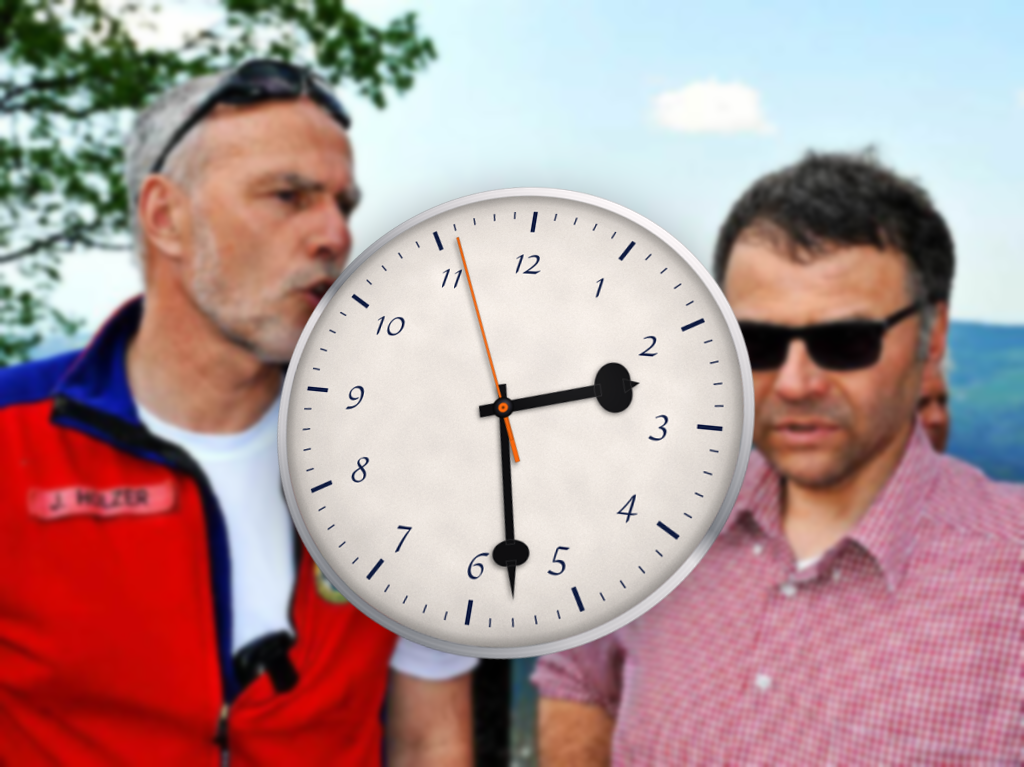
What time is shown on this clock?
2:27:56
